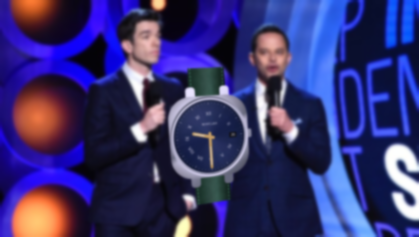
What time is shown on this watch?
9:30
